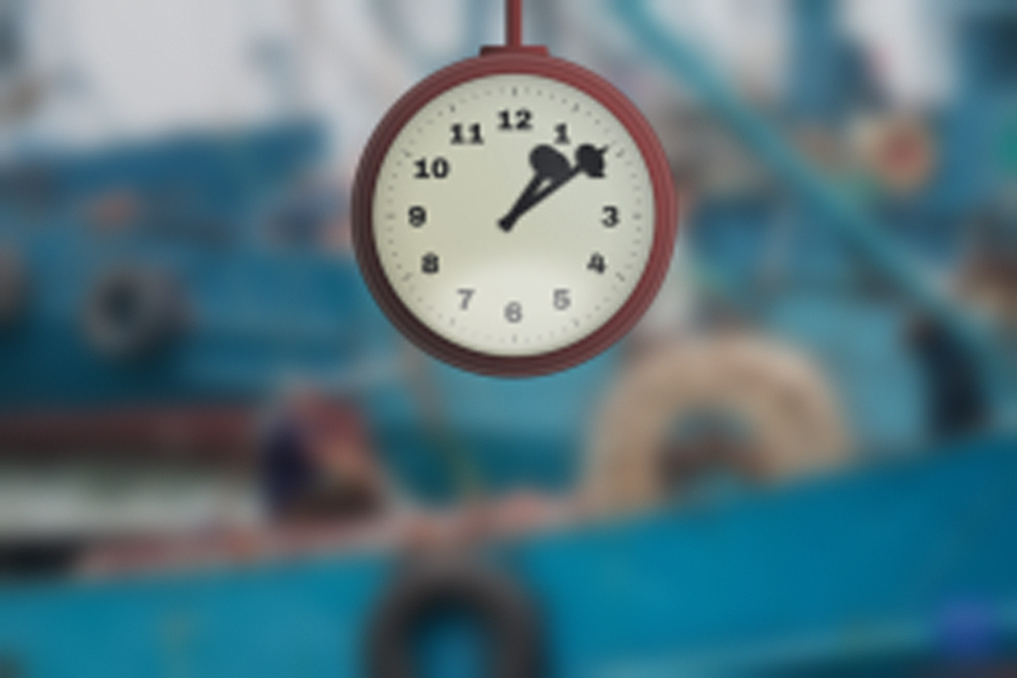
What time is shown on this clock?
1:09
